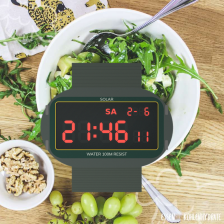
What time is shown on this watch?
21:46:11
